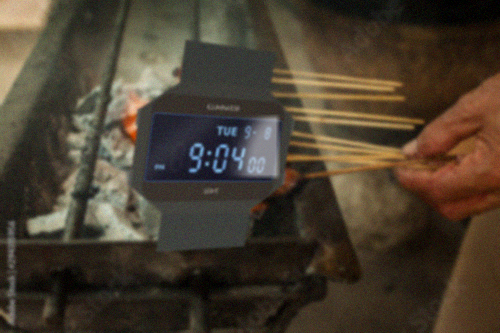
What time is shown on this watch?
9:04:00
